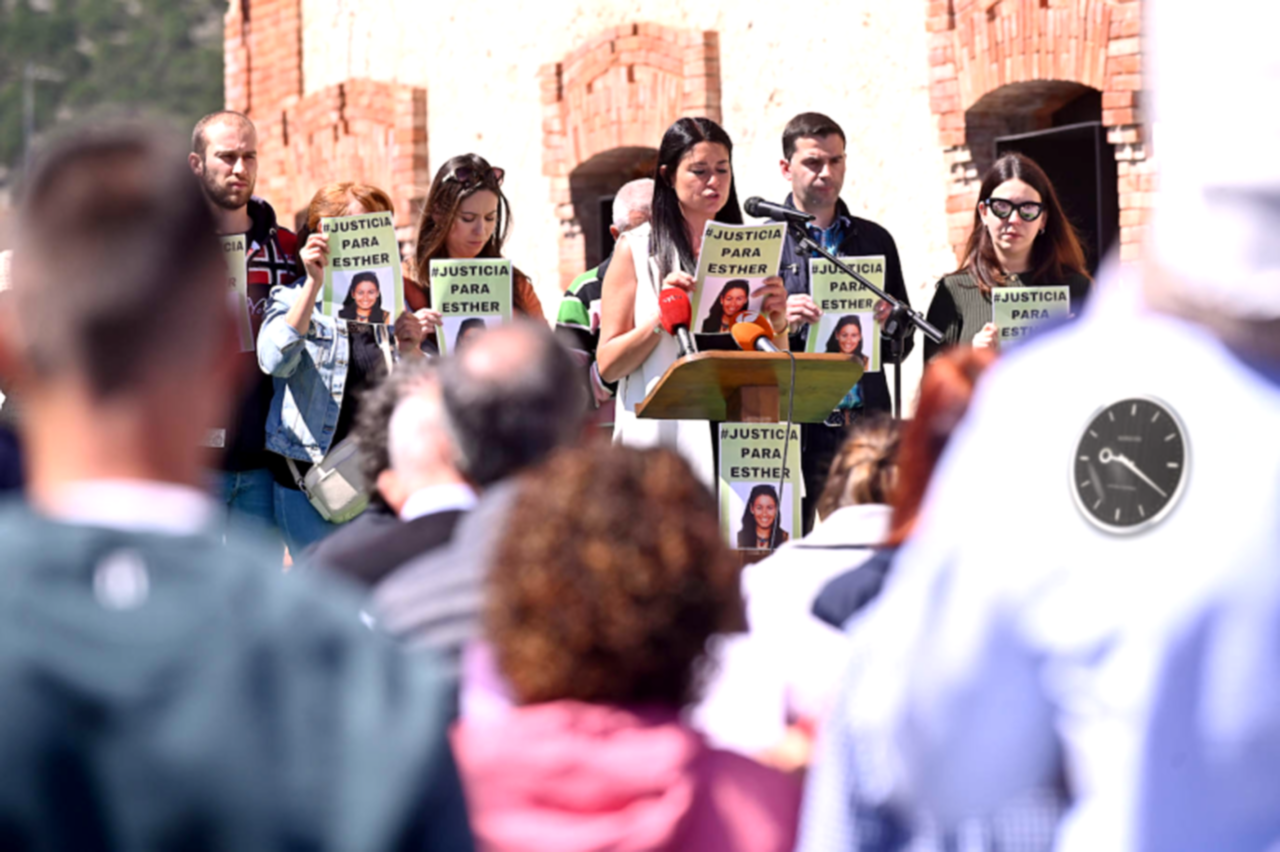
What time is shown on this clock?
9:20
